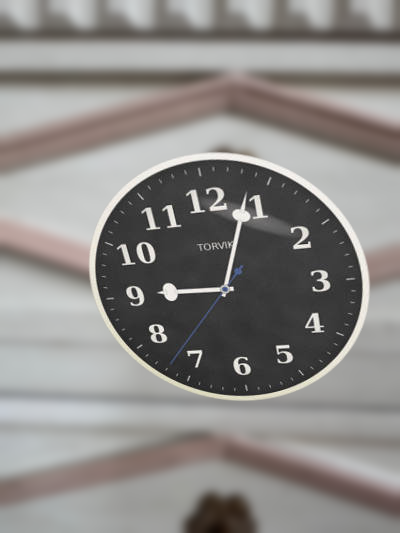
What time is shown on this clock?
9:03:37
